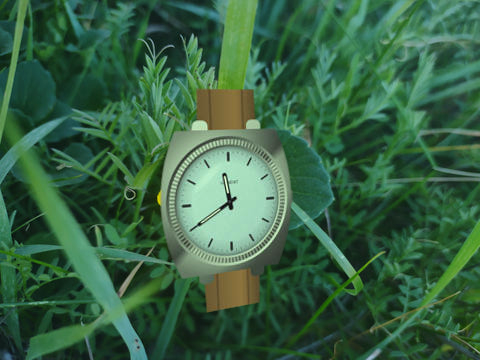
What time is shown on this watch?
11:40
